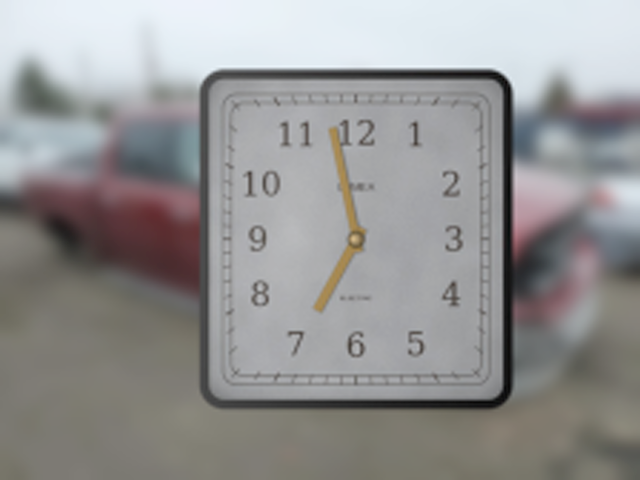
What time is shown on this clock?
6:58
